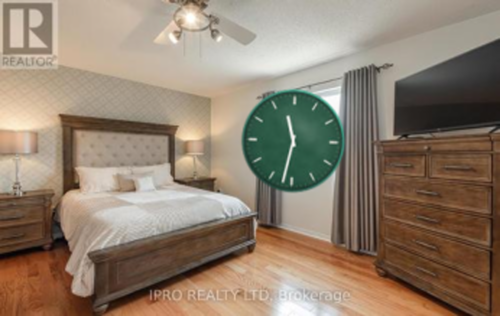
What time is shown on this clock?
11:32
